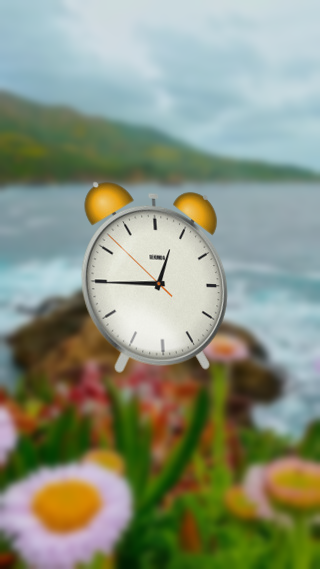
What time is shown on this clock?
12:44:52
